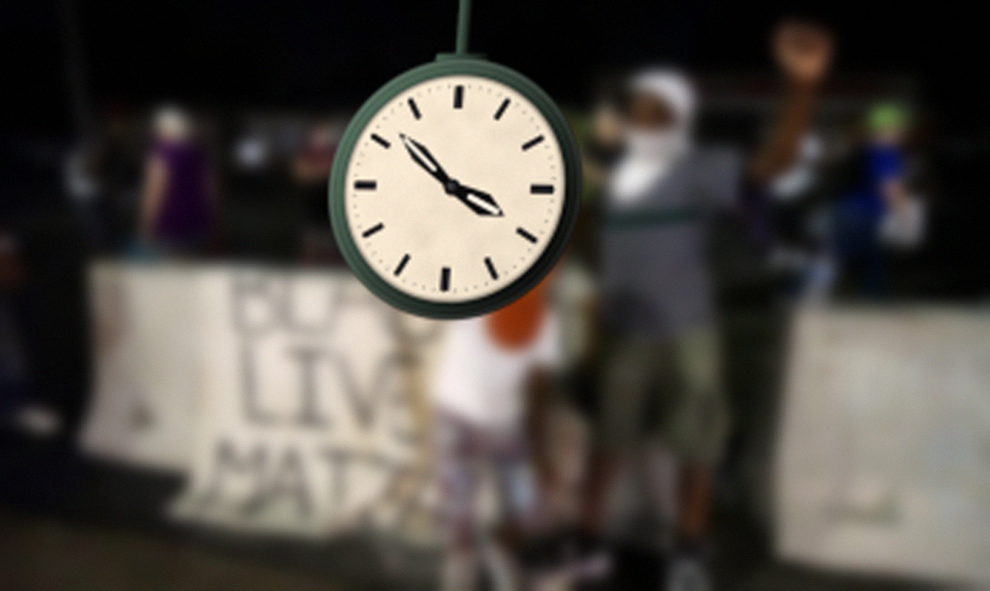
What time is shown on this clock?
3:52
